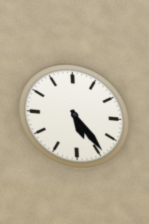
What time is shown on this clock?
5:24
